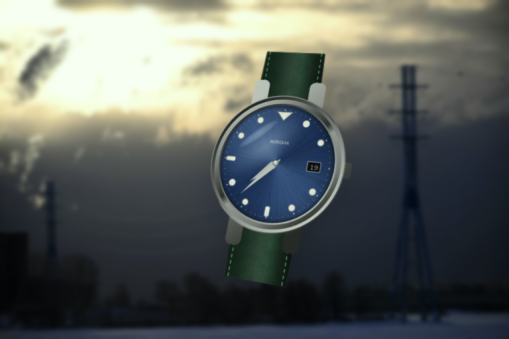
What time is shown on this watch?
7:37
